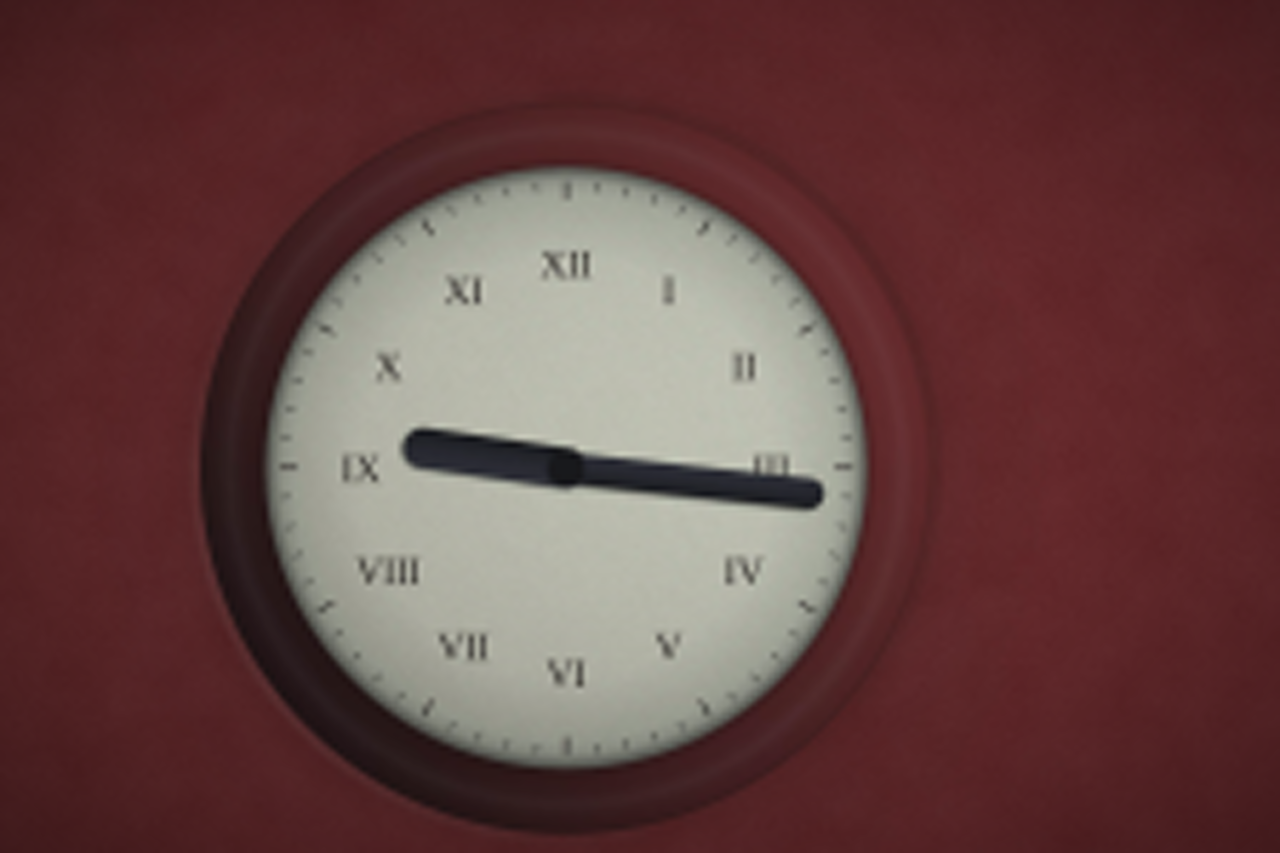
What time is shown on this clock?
9:16
